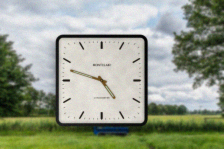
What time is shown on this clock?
4:48
